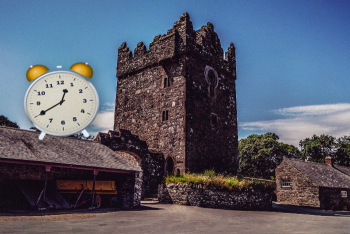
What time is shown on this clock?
12:40
